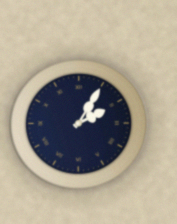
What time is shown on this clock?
2:05
